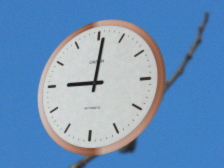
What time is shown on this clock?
9:01
